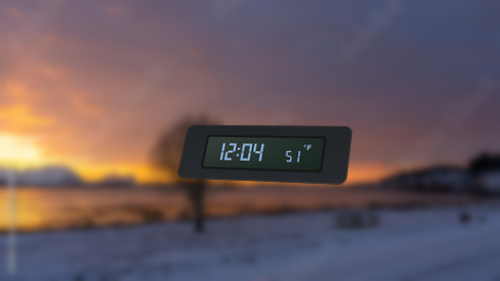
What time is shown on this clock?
12:04
